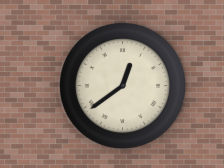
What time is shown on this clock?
12:39
